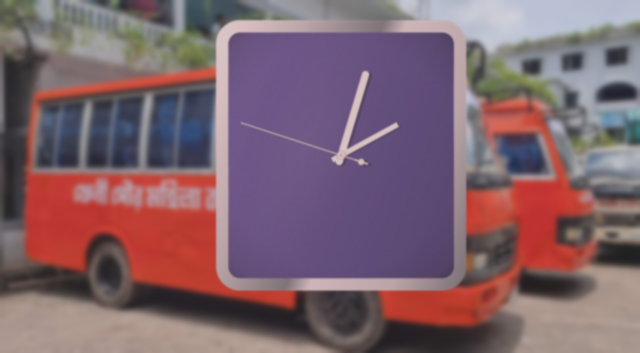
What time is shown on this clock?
2:02:48
